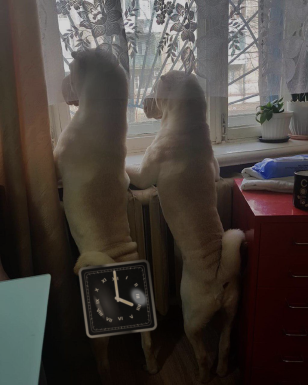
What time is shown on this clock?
4:00
